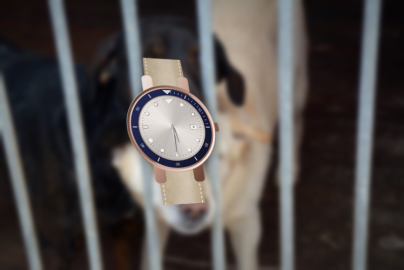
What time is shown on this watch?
5:30
